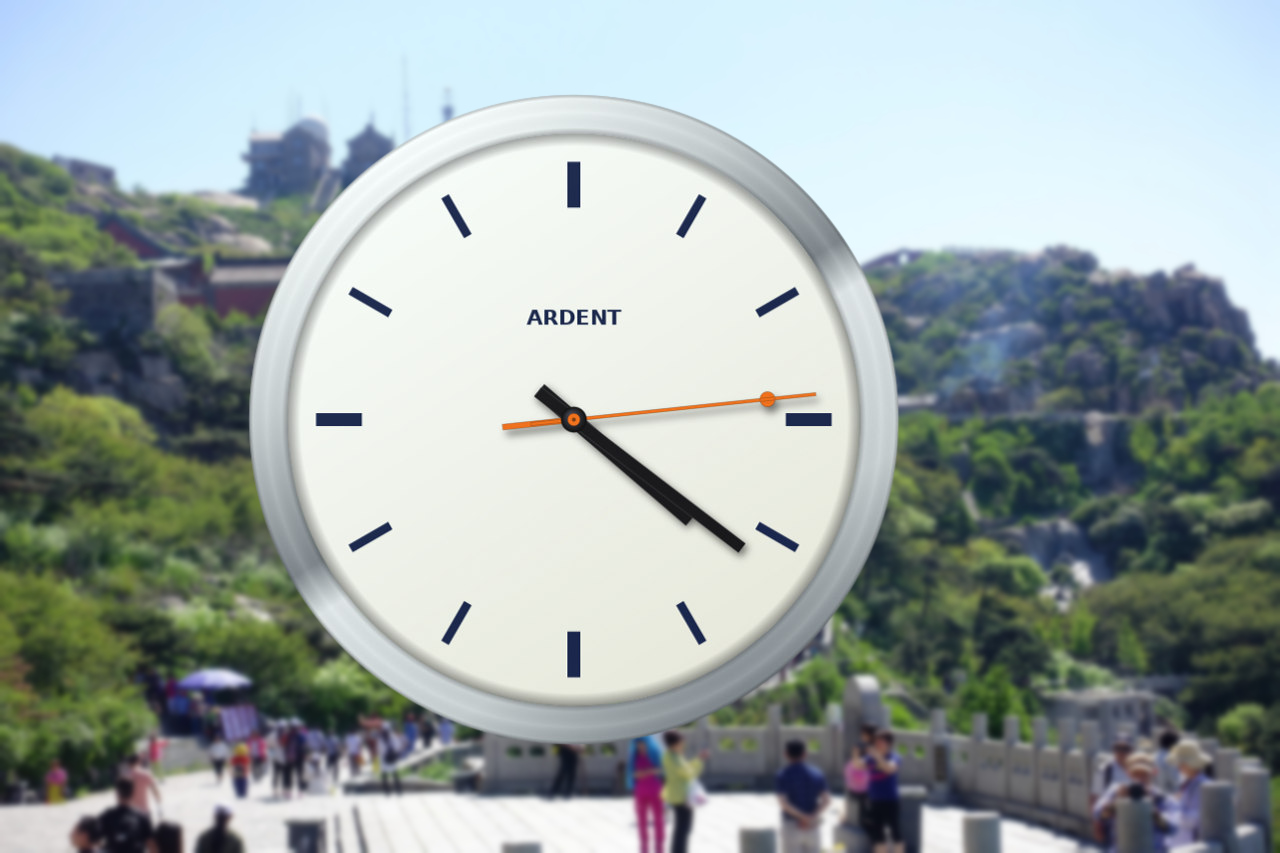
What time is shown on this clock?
4:21:14
